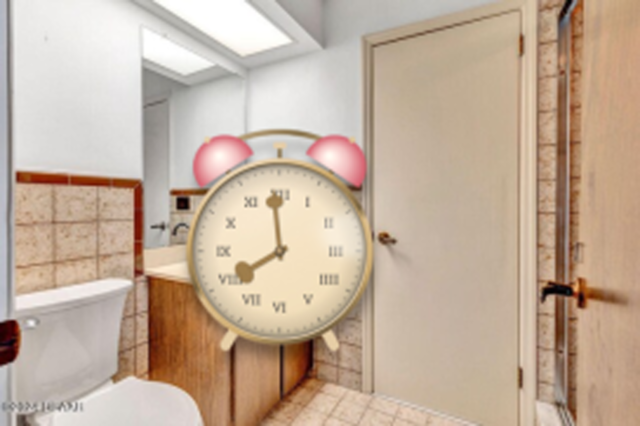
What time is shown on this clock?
7:59
